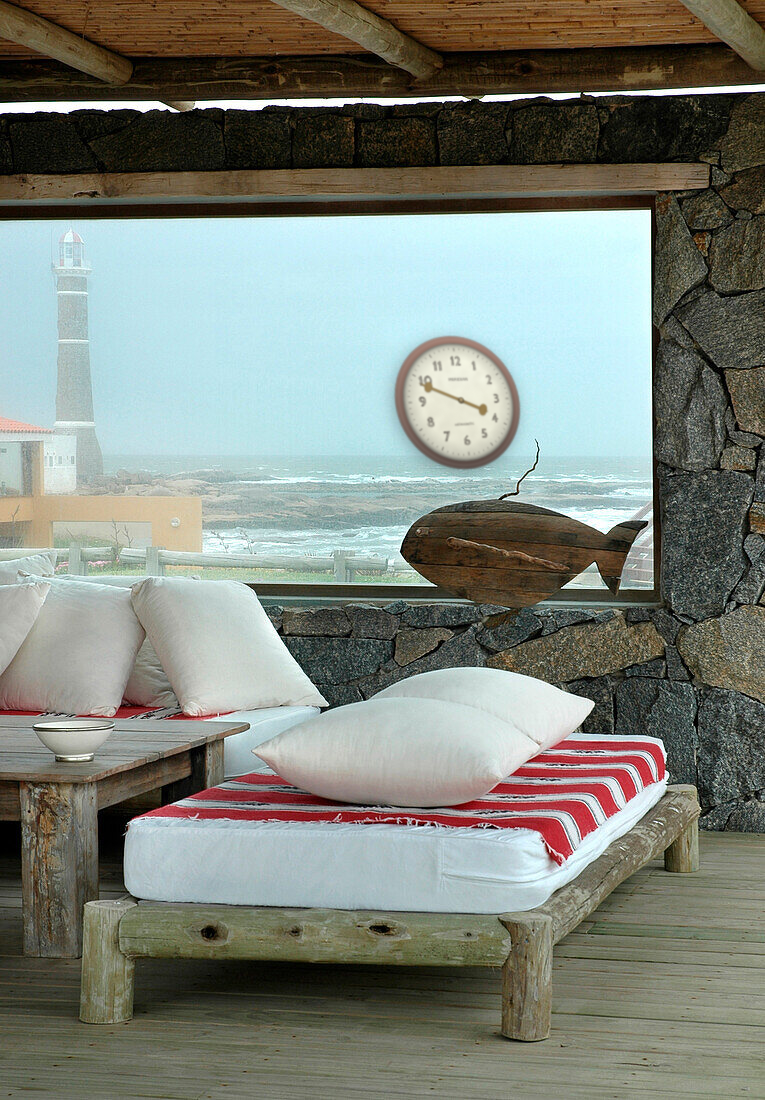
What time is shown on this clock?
3:49
